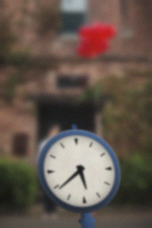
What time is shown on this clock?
5:39
